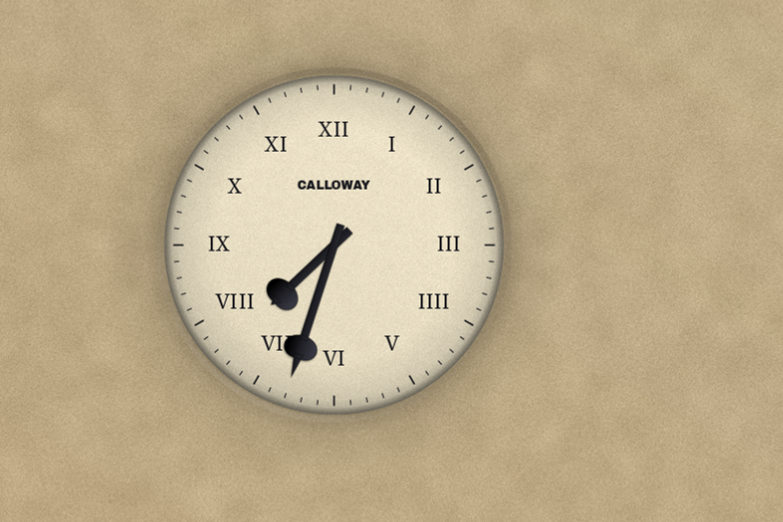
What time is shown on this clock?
7:33
